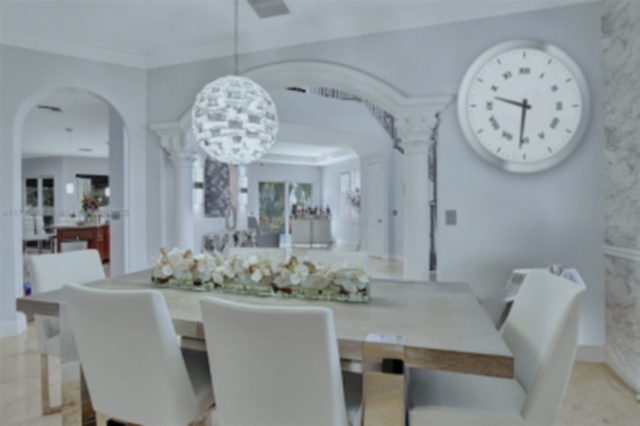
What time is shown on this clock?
9:31
